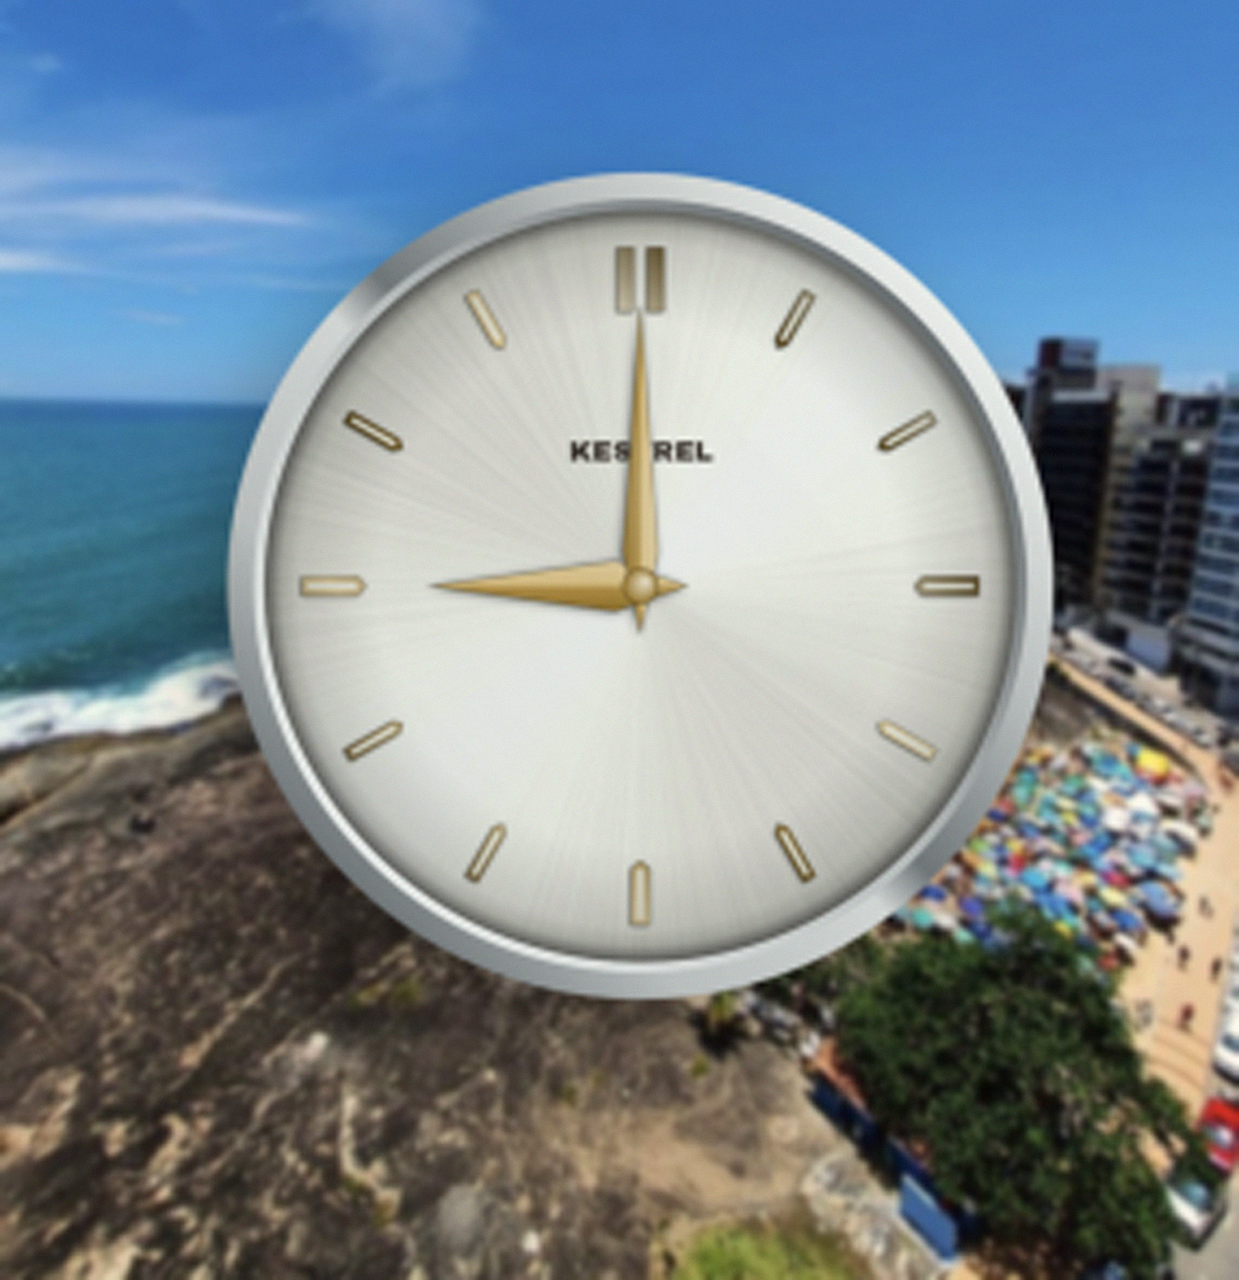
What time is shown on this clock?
9:00
